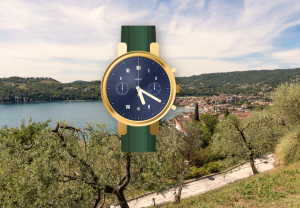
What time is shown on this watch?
5:20
